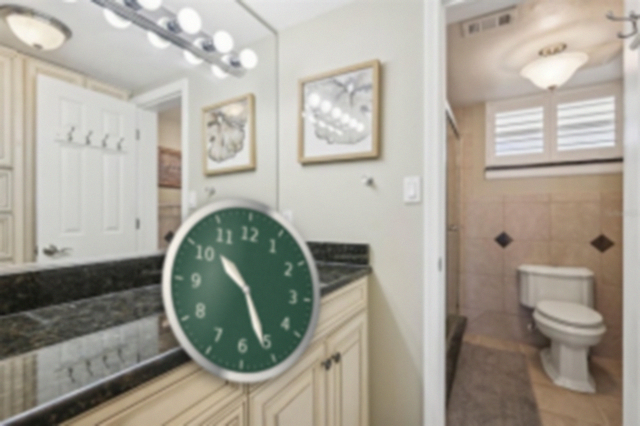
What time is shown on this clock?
10:26
